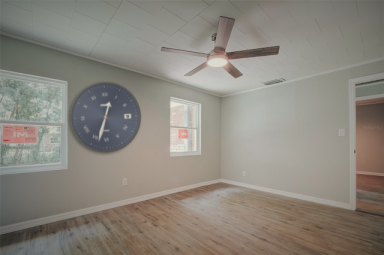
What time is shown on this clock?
12:33
